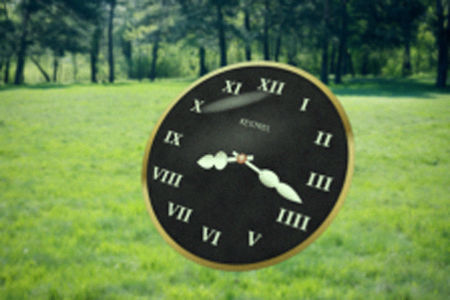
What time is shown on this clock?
8:18
